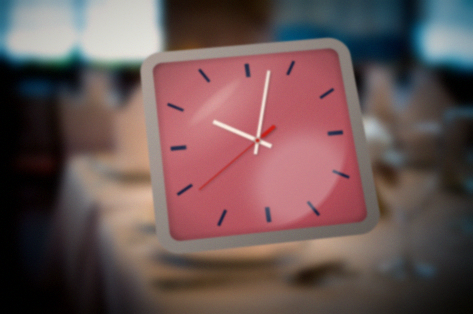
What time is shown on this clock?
10:02:39
